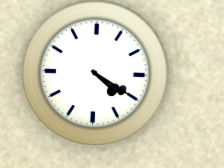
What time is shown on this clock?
4:20
